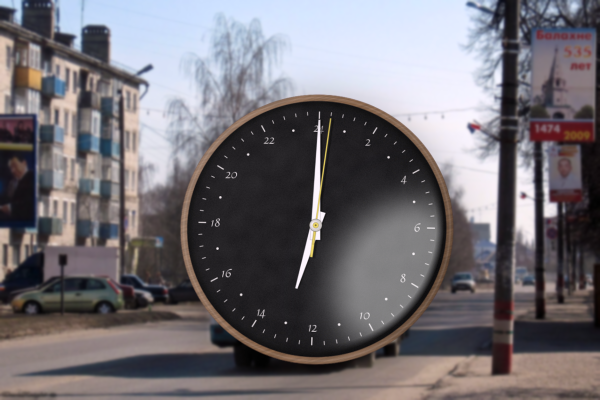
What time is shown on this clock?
13:00:01
